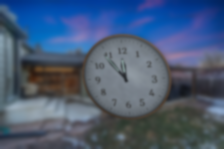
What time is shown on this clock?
11:54
